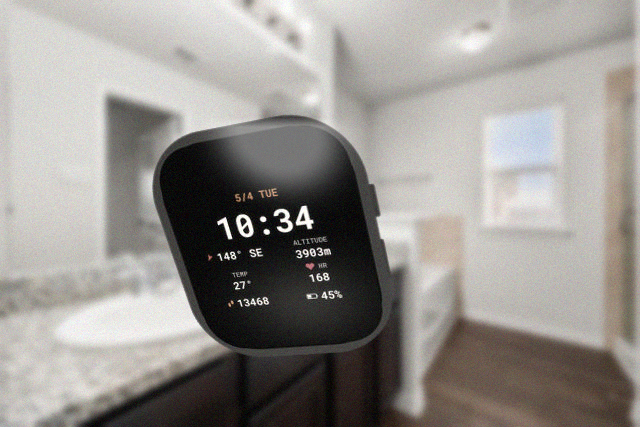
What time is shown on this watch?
10:34
